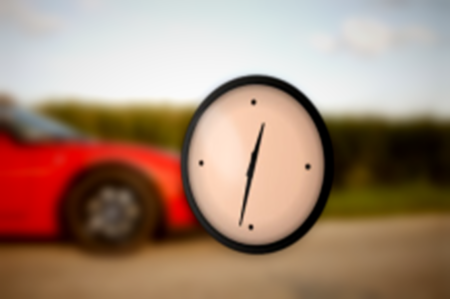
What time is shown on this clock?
12:32
